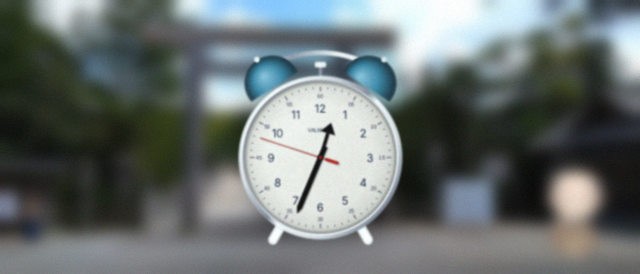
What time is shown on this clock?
12:33:48
